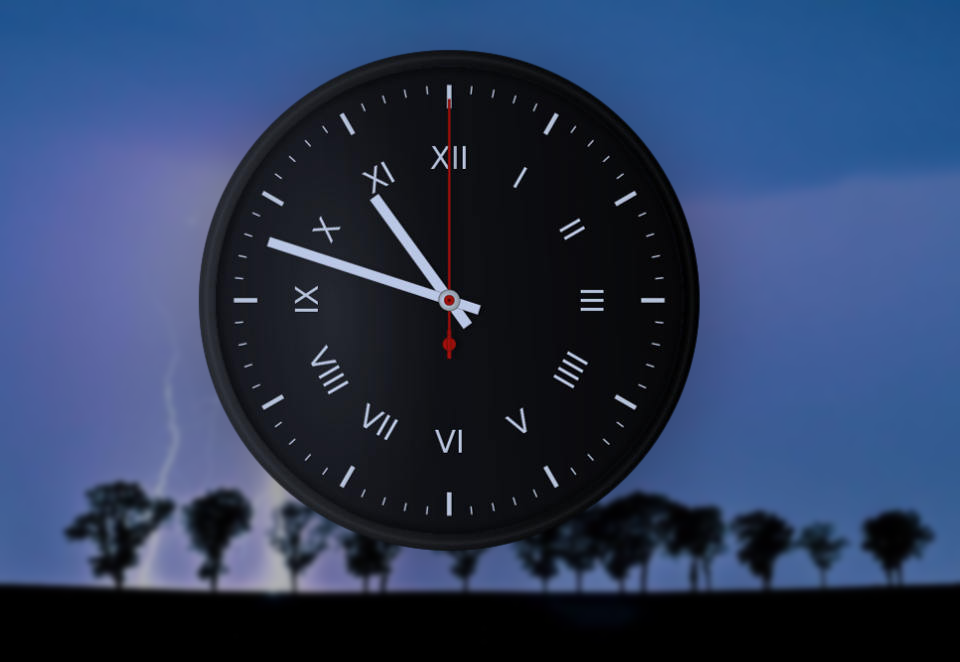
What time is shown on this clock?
10:48:00
